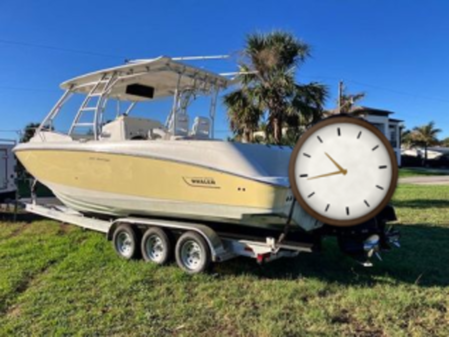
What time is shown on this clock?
10:44
